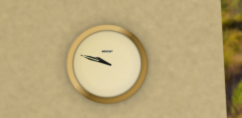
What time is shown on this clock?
9:48
